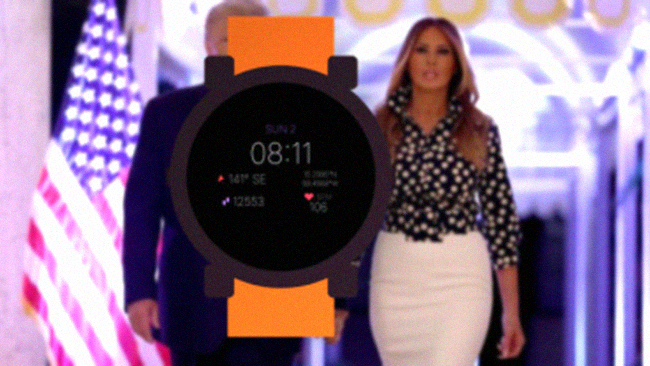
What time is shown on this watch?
8:11
